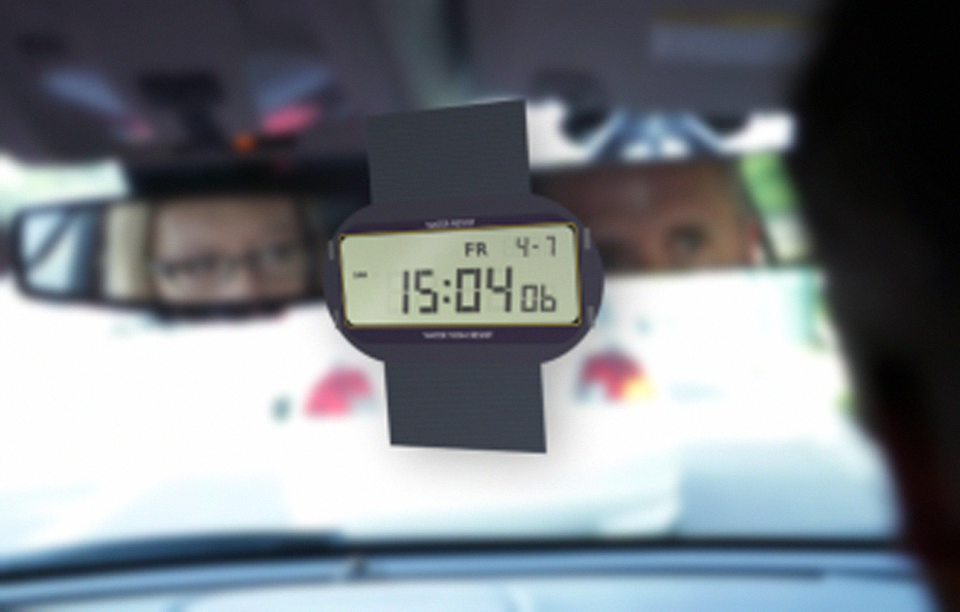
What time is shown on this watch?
15:04:06
